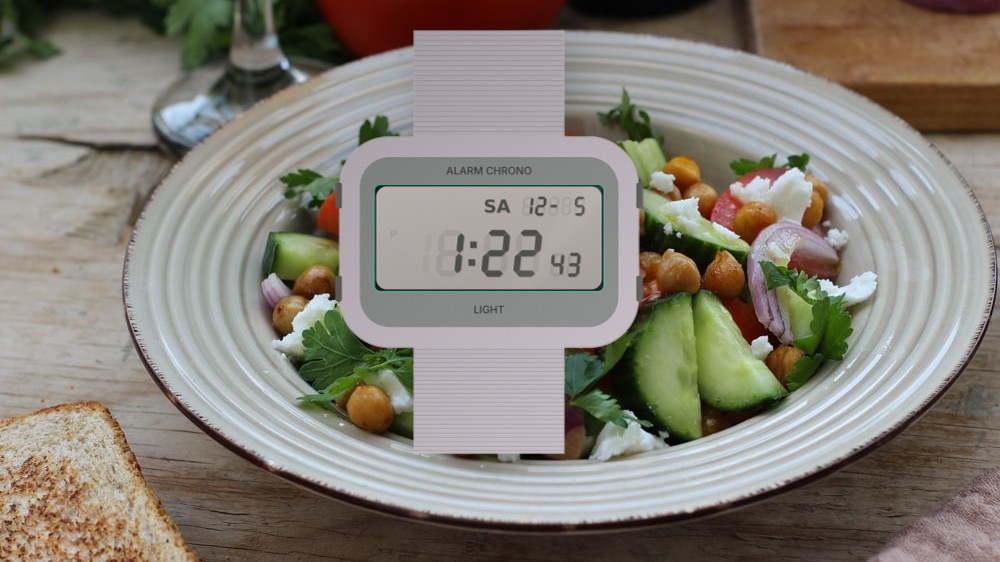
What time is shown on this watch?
1:22:43
